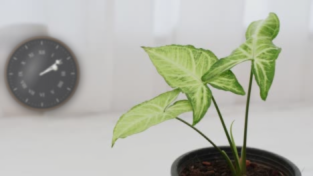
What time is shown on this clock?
2:09
